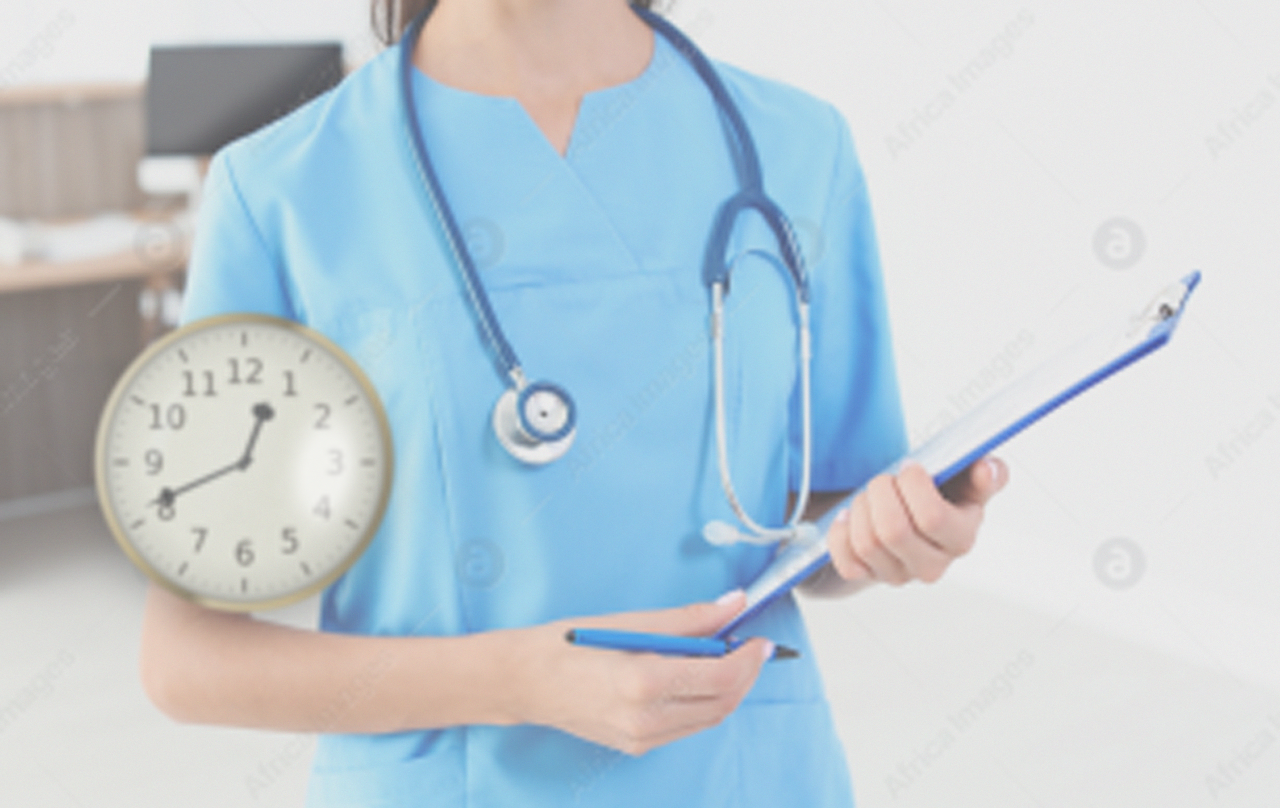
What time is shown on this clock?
12:41
